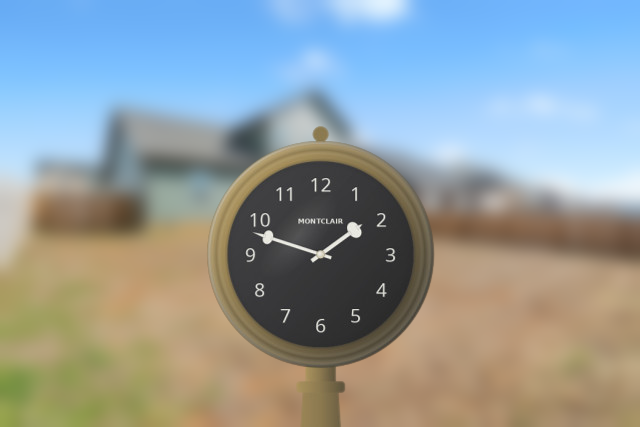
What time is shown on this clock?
1:48
